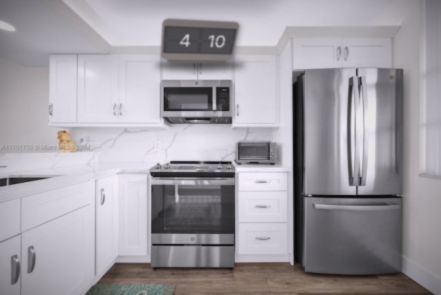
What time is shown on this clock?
4:10
